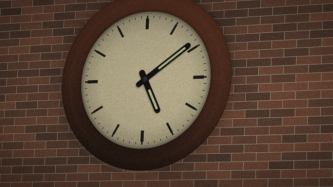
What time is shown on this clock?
5:09
